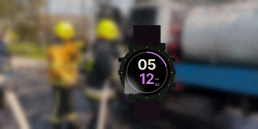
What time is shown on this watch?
5:12
